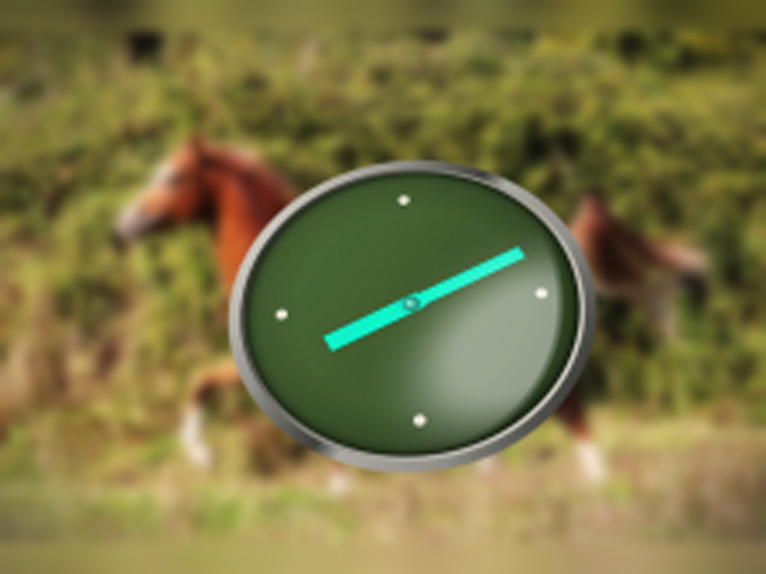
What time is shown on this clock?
8:11
